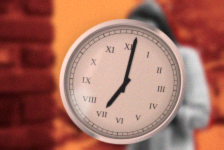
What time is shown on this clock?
7:01
